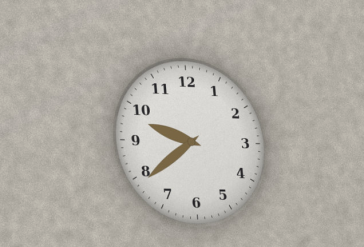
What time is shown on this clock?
9:39
